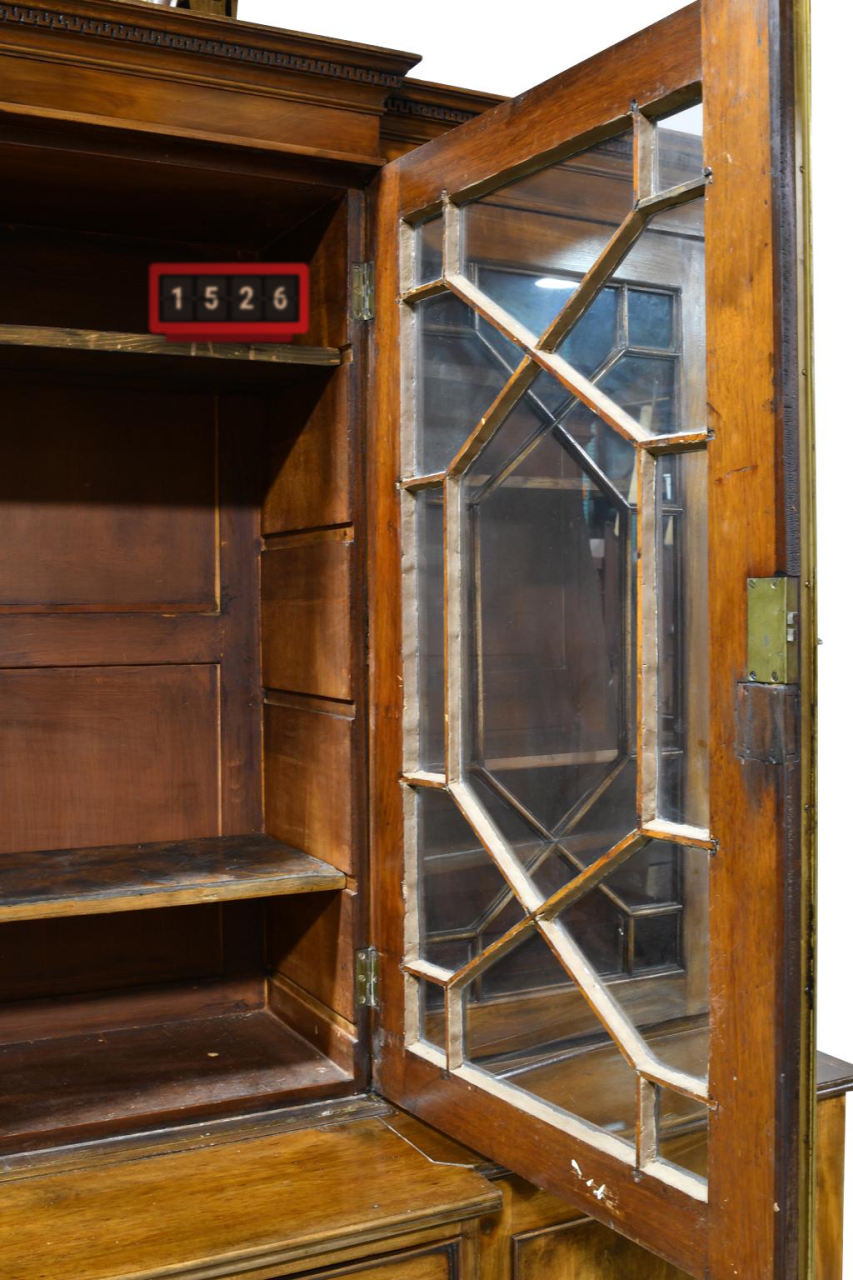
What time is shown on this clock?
15:26
